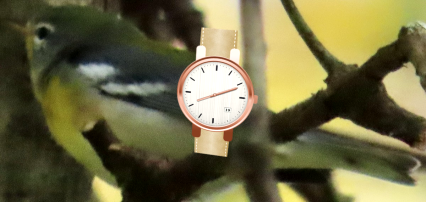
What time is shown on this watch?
8:11
